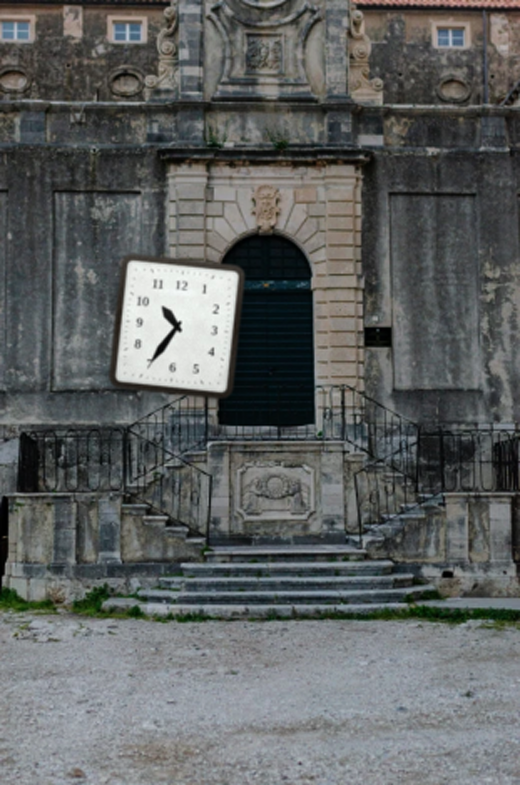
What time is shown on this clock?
10:35
